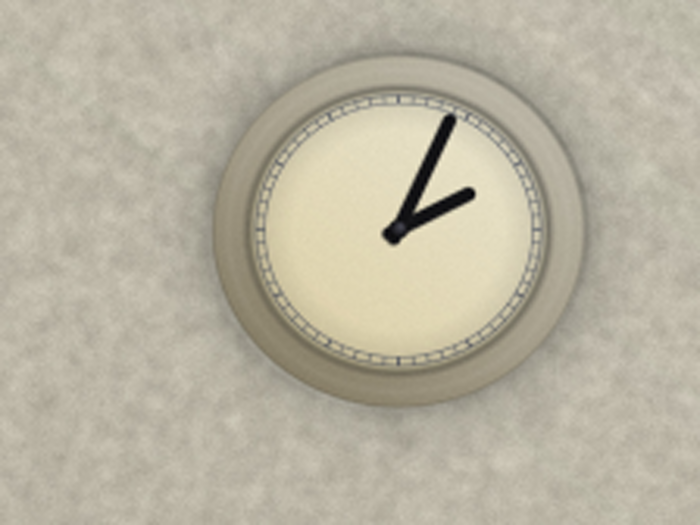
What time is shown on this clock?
2:04
